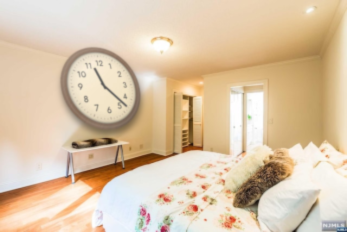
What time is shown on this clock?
11:23
